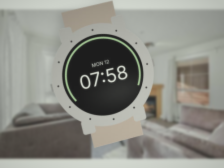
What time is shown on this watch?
7:58
